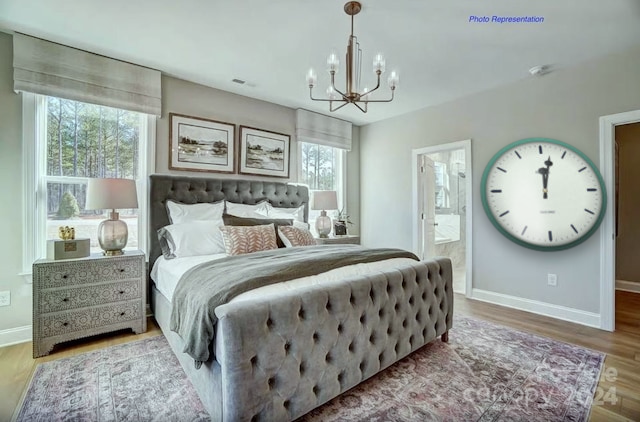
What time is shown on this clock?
12:02
